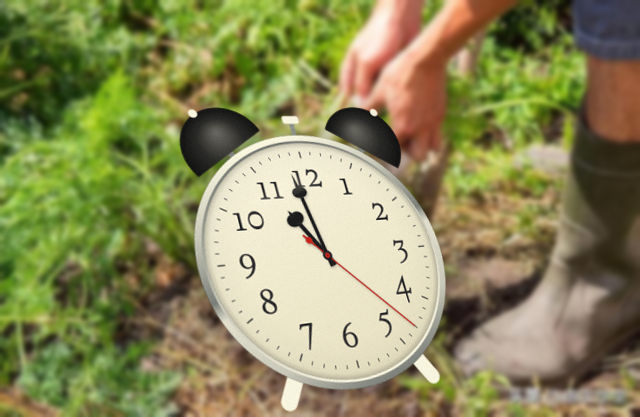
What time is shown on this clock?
10:58:23
